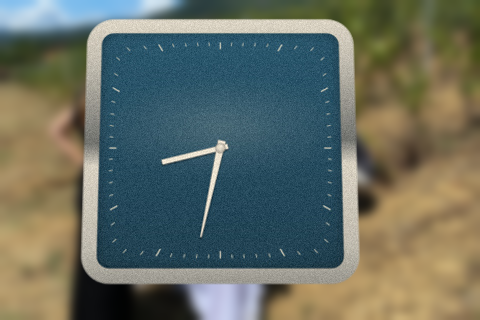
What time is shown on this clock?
8:32
